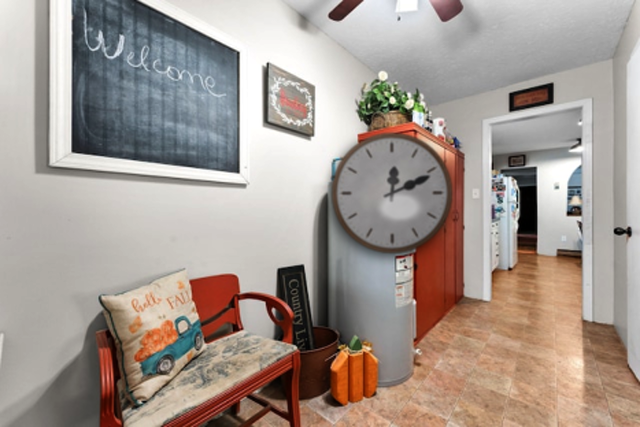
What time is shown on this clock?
12:11
